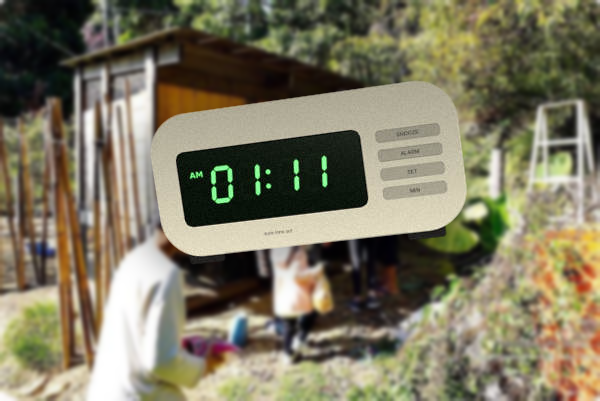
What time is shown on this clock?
1:11
